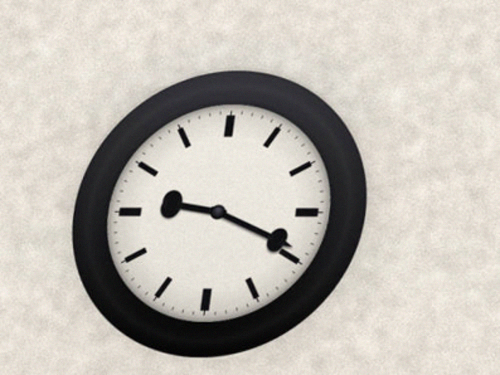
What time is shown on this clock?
9:19
